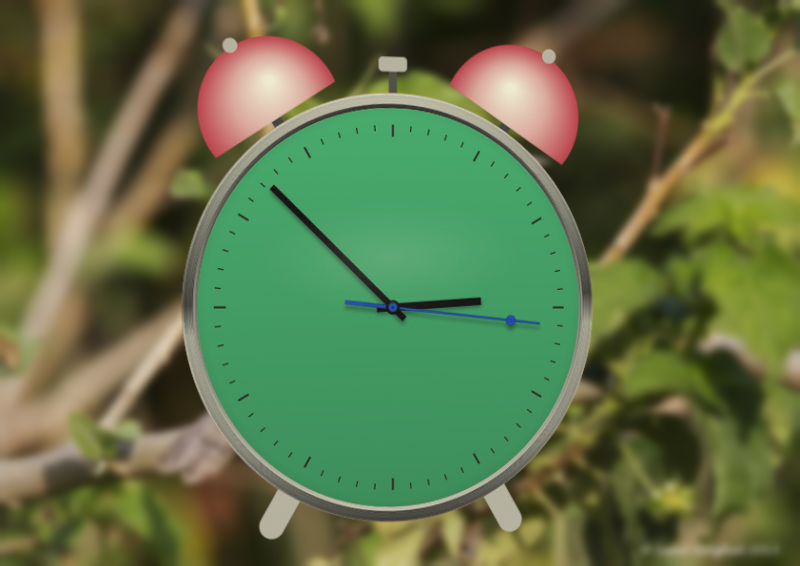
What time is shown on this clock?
2:52:16
